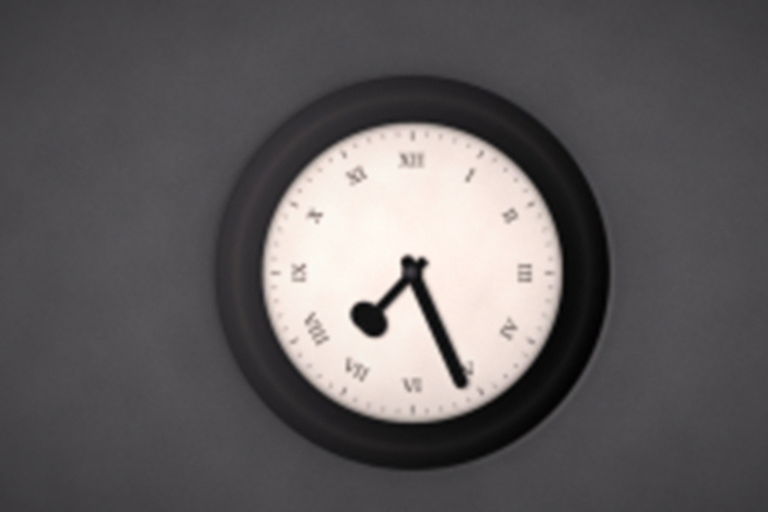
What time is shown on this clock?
7:26
